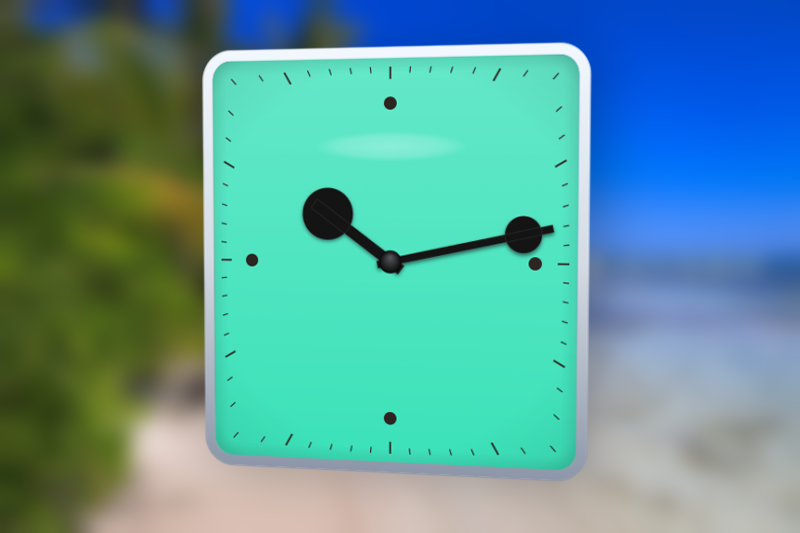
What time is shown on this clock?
10:13
